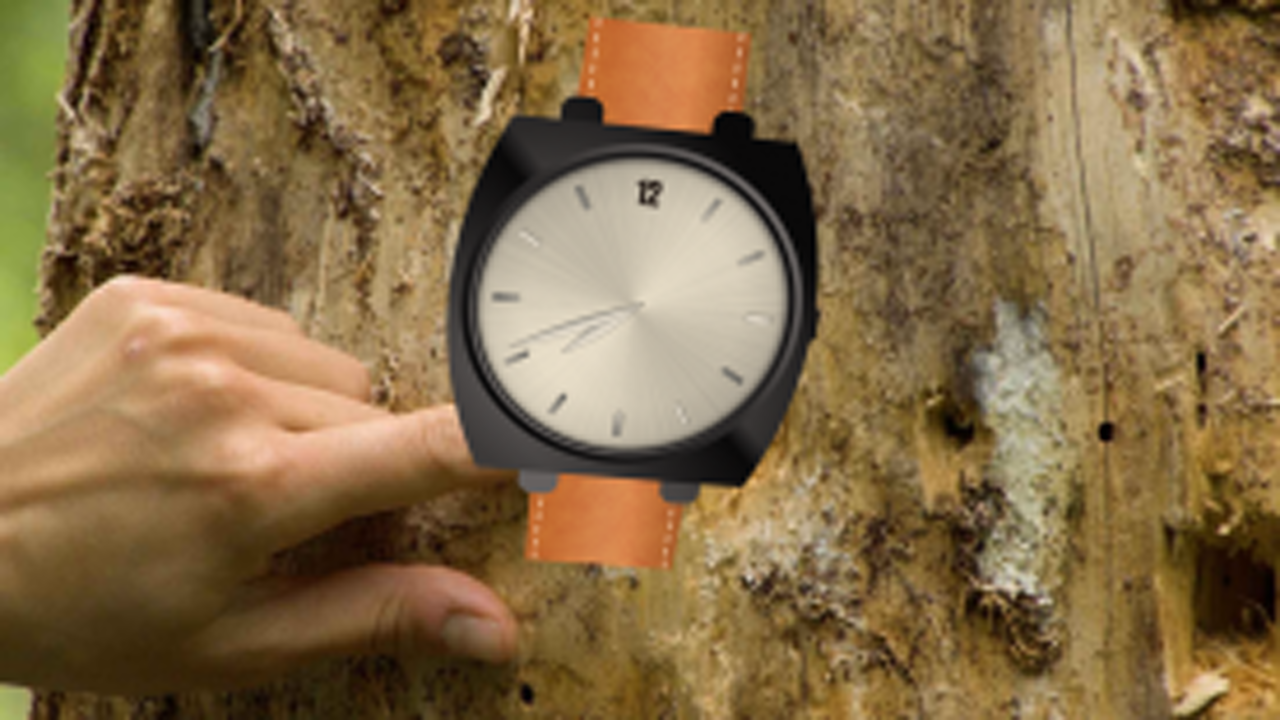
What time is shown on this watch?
7:41
